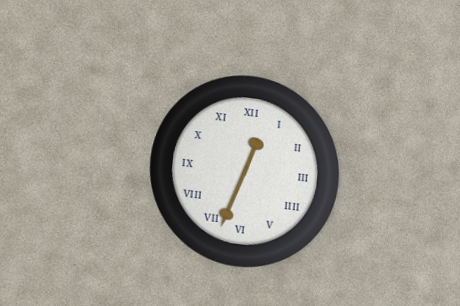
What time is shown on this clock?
12:33
